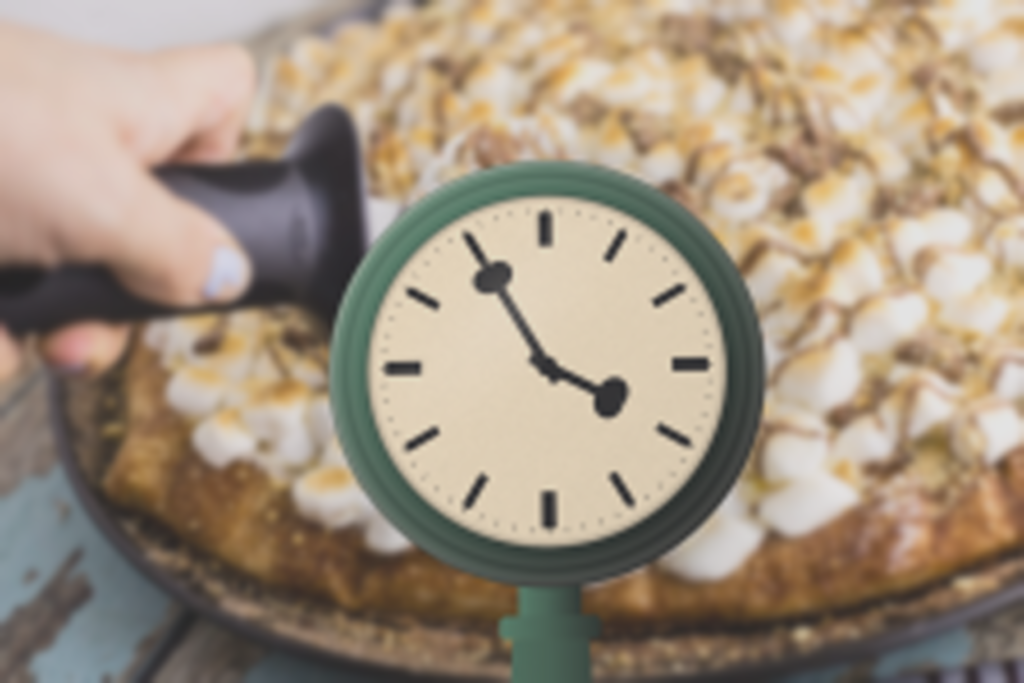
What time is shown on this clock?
3:55
